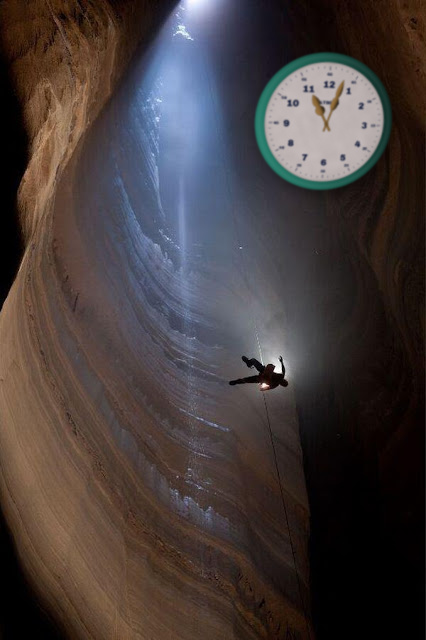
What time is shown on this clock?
11:03
